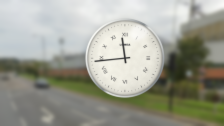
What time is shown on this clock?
11:44
